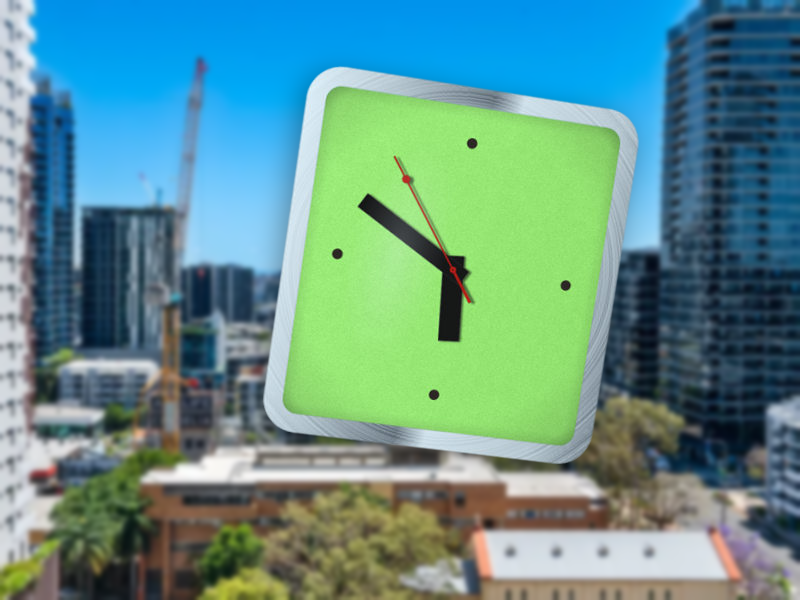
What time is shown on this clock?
5:49:54
